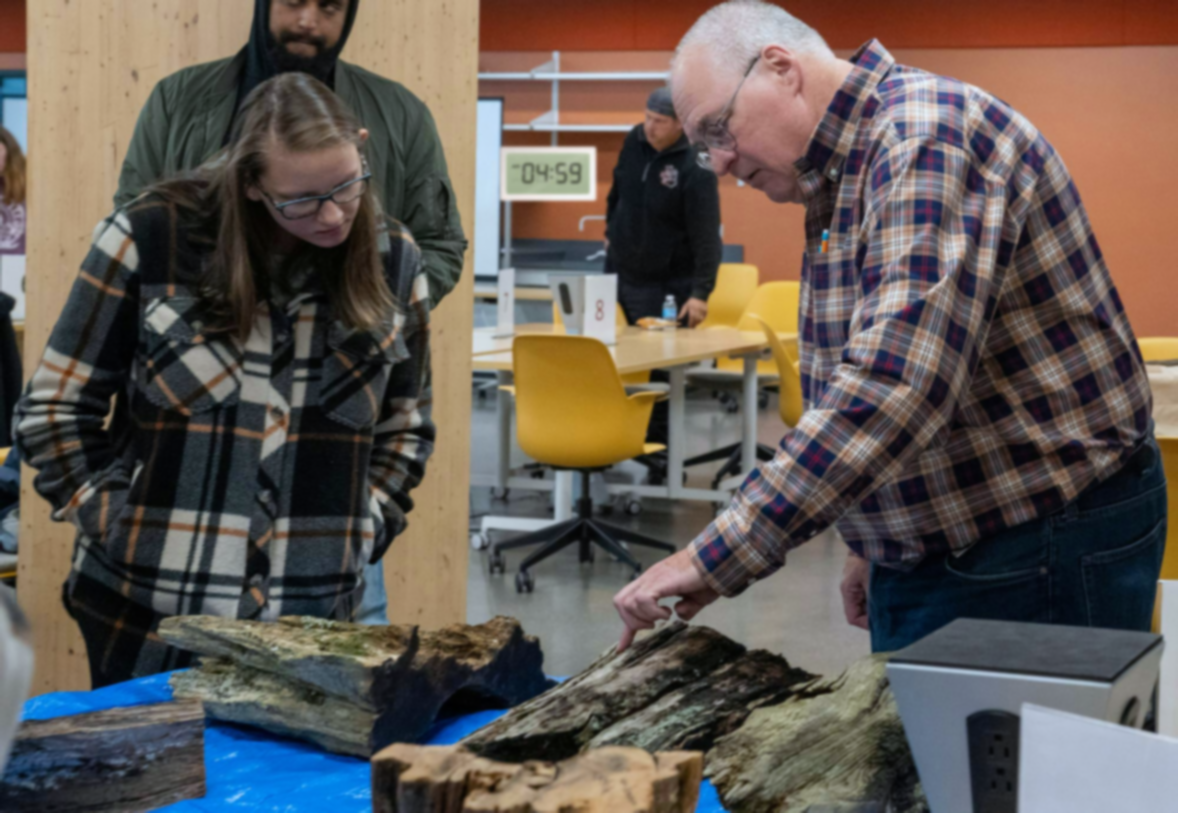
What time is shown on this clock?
4:59
